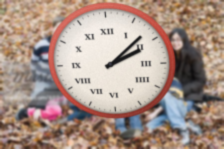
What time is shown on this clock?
2:08
